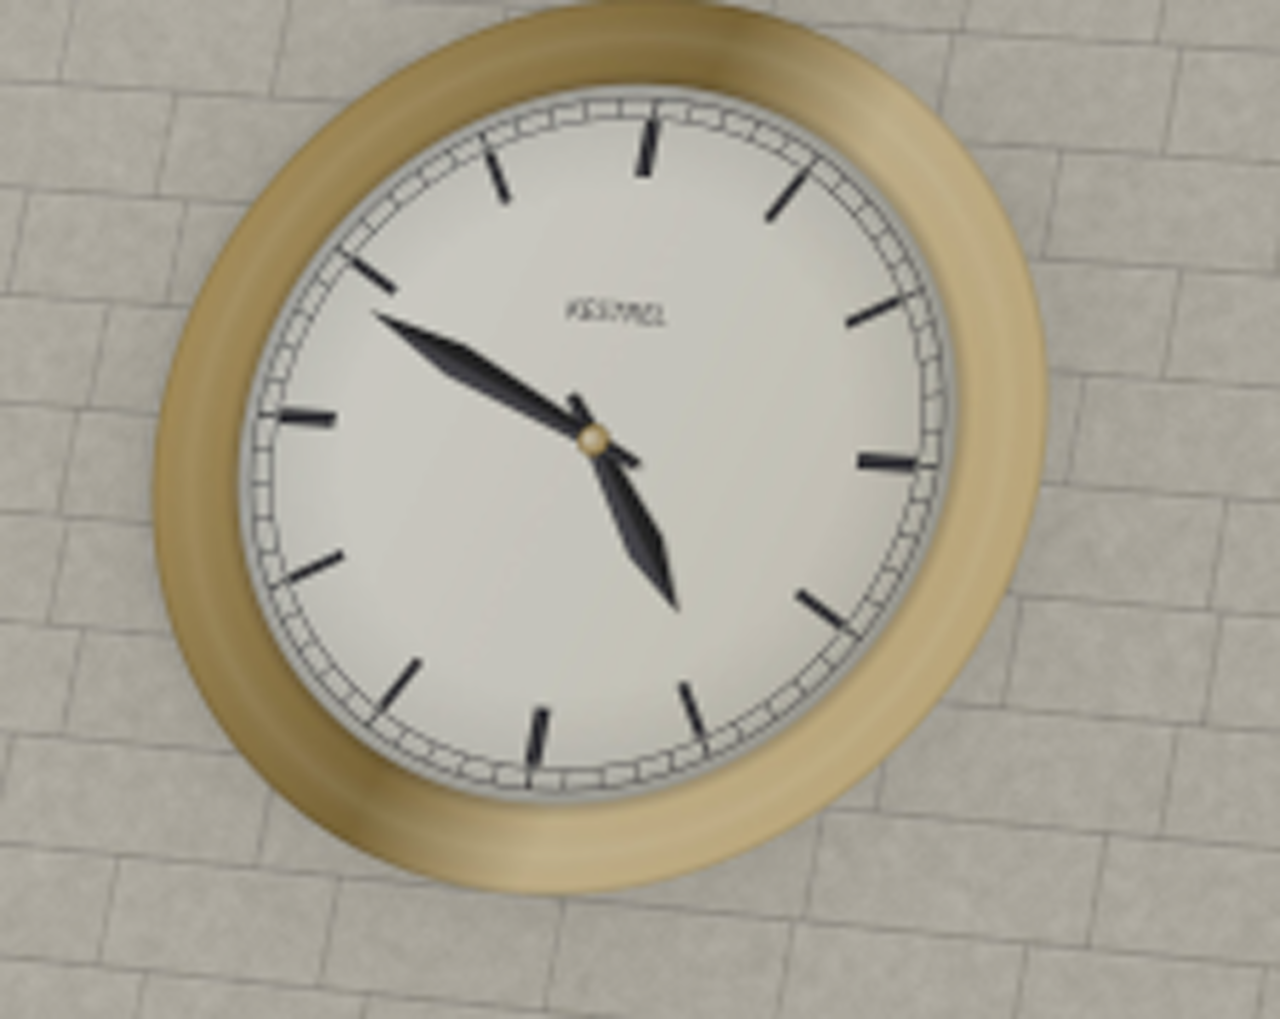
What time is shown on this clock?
4:49
